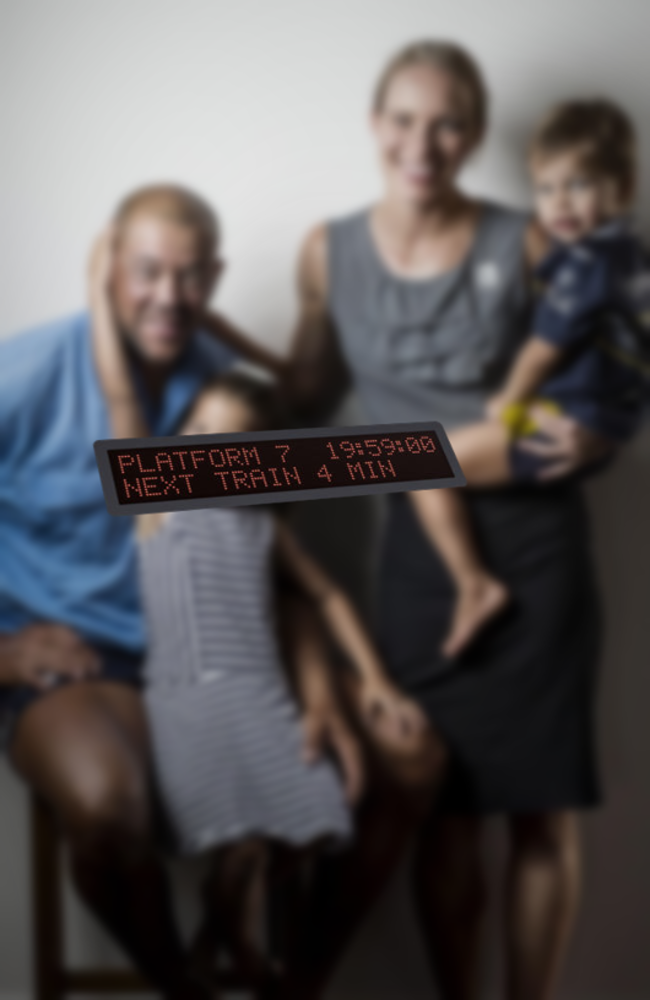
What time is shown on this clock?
19:59:00
